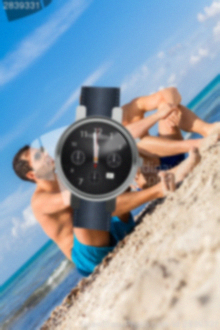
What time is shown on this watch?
11:59
